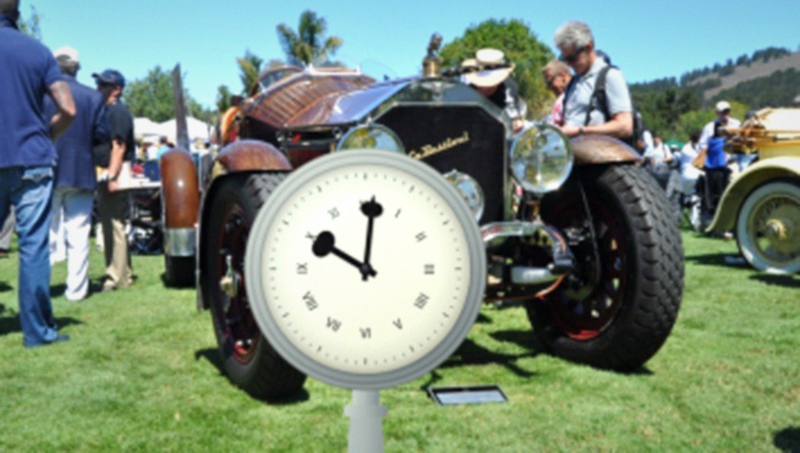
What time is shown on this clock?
10:01
